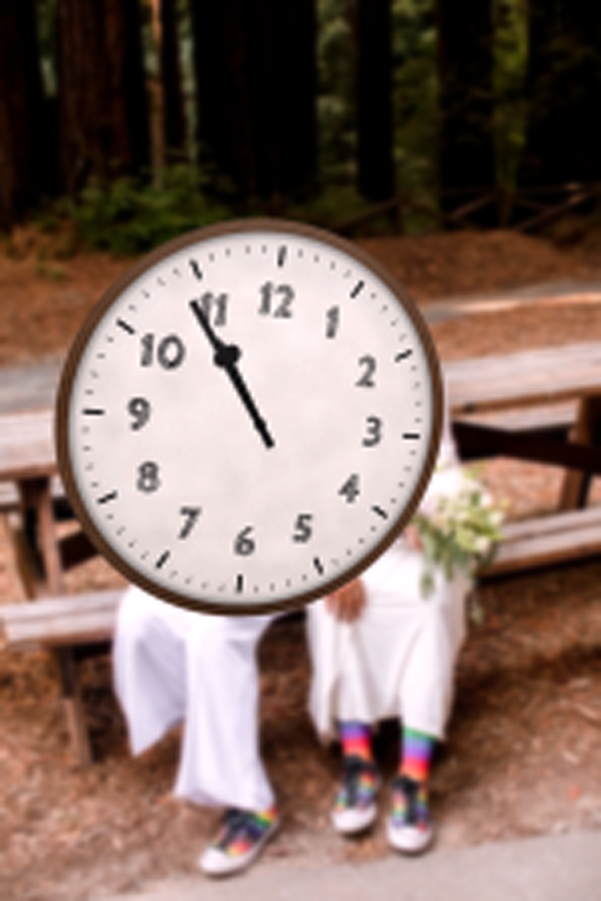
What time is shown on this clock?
10:54
